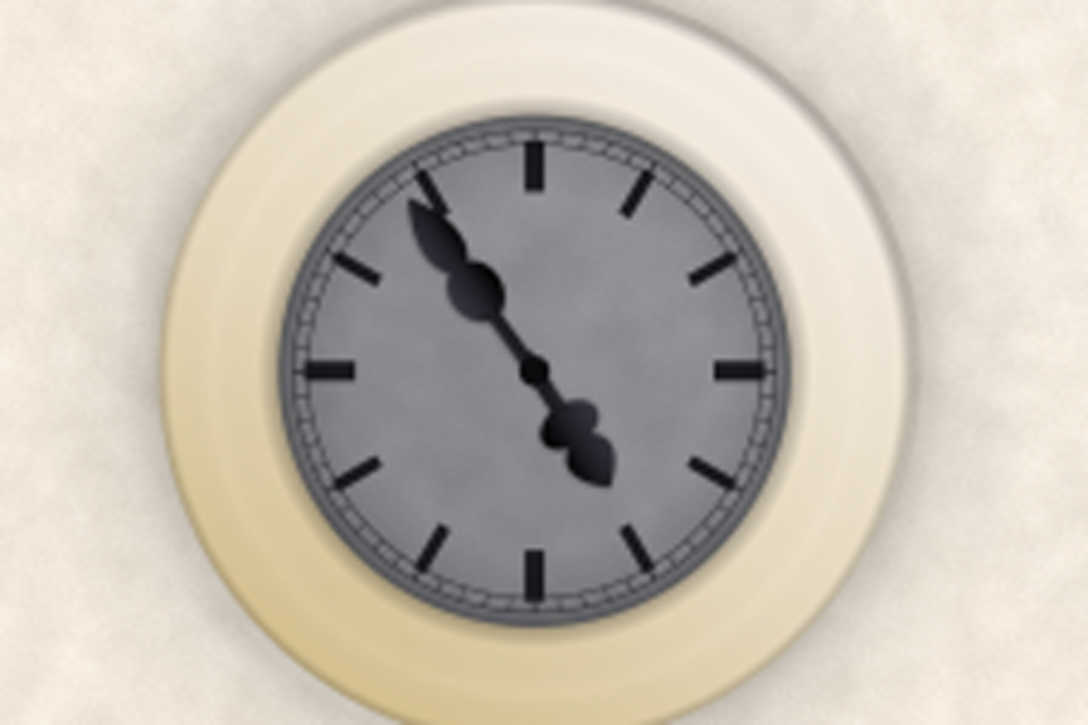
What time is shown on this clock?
4:54
